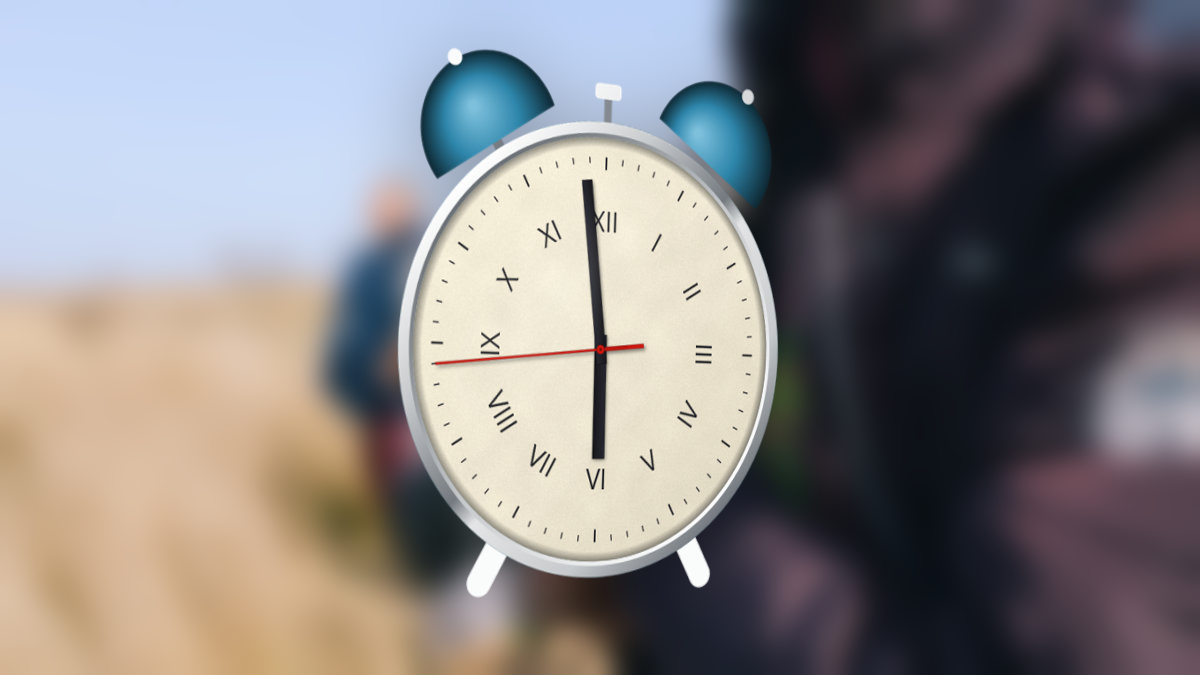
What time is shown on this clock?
5:58:44
